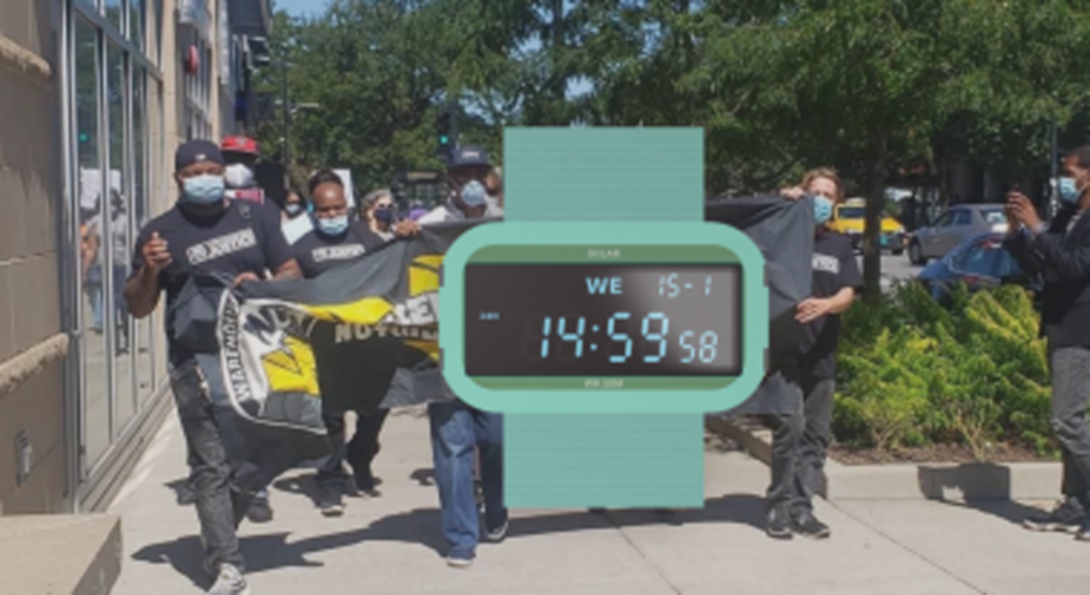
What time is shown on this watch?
14:59:58
